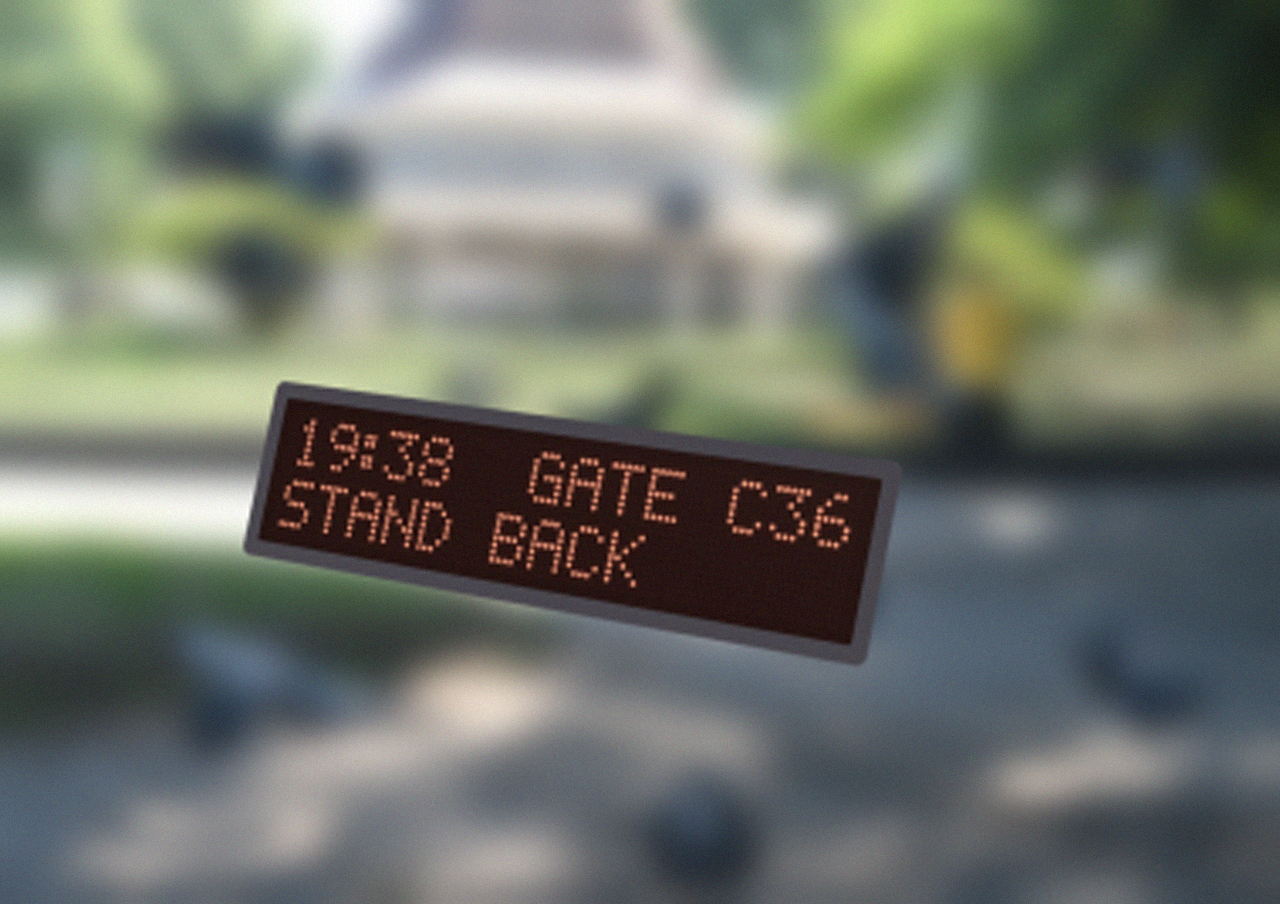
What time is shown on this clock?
19:38
